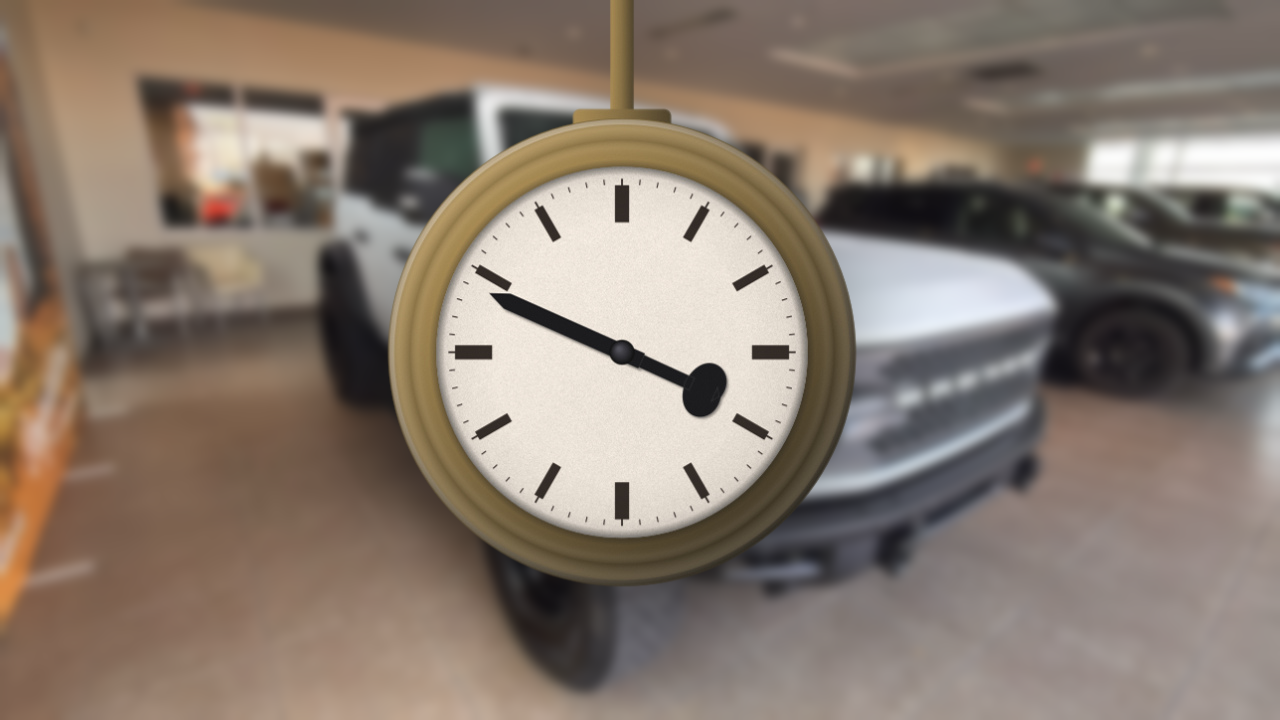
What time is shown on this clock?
3:49
